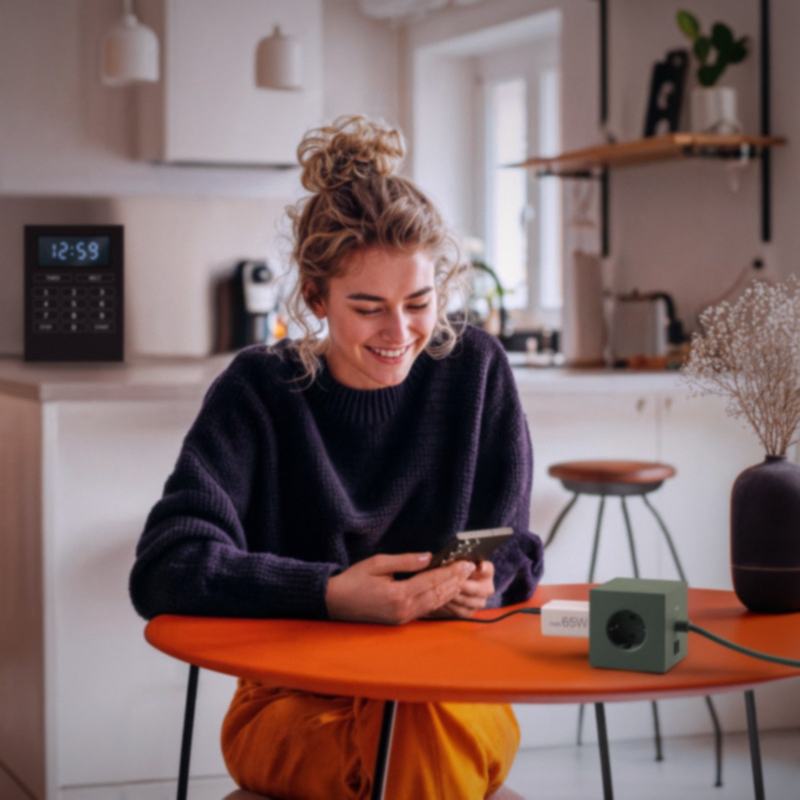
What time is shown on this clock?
12:59
